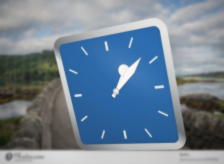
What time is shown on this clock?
1:08
